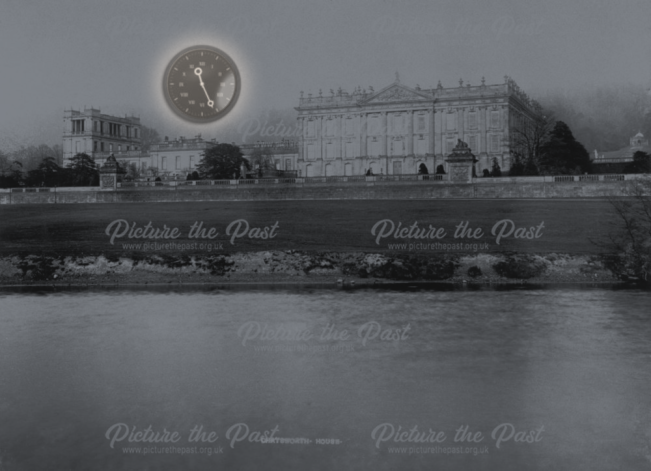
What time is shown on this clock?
11:26
